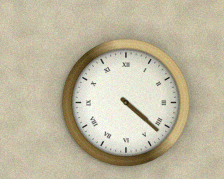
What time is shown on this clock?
4:22
